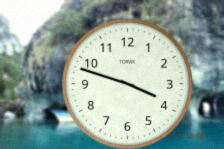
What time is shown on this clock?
3:48
